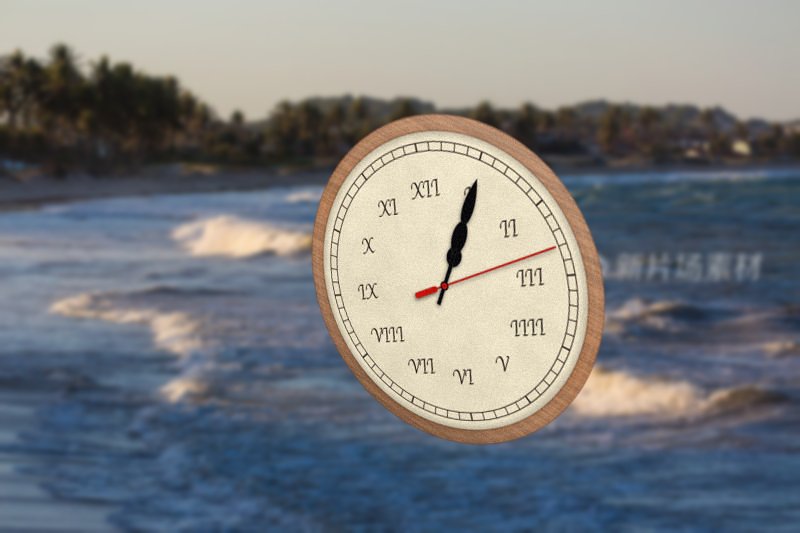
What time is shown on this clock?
1:05:13
